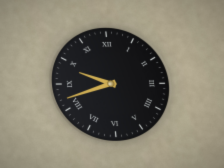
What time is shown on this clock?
9:42
